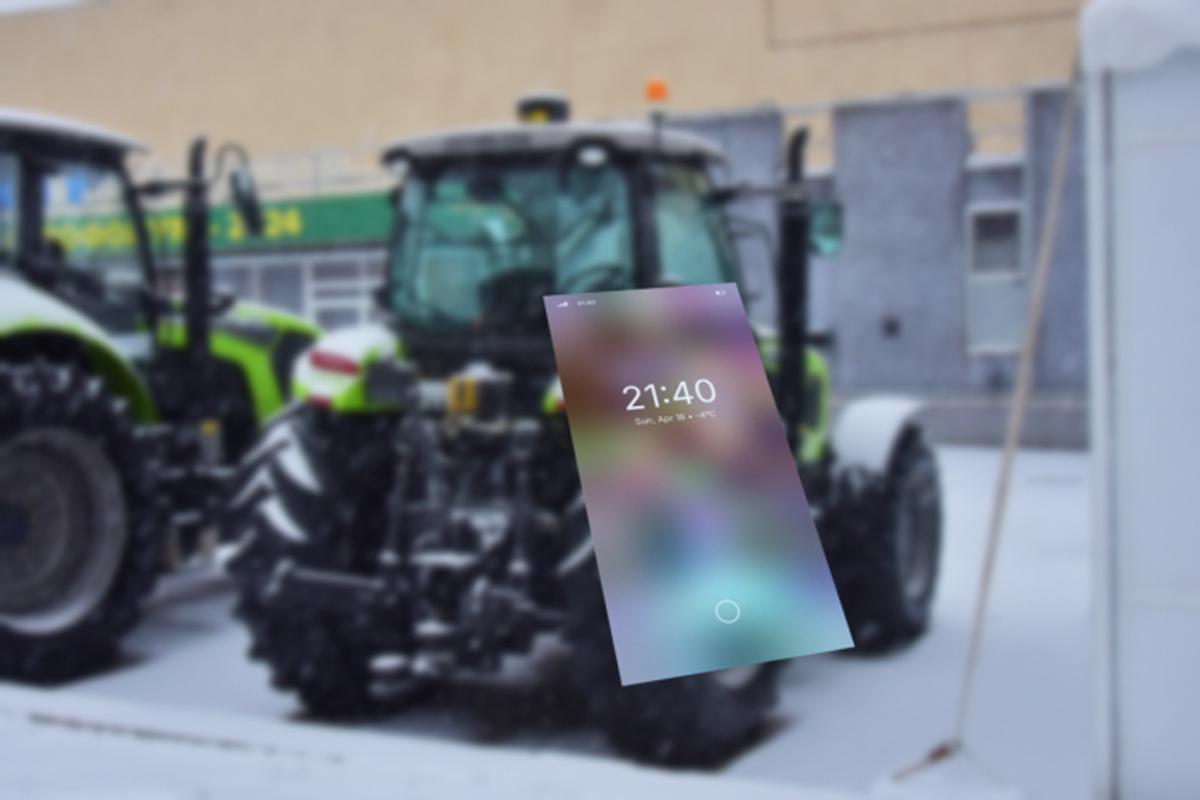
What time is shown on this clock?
21:40
